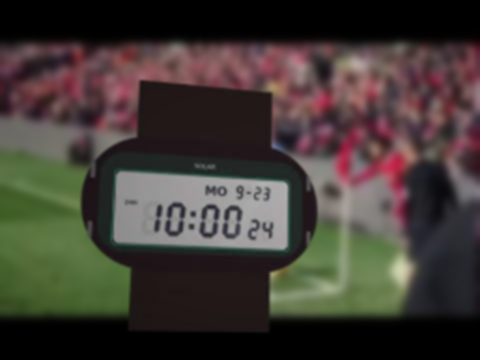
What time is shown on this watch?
10:00:24
